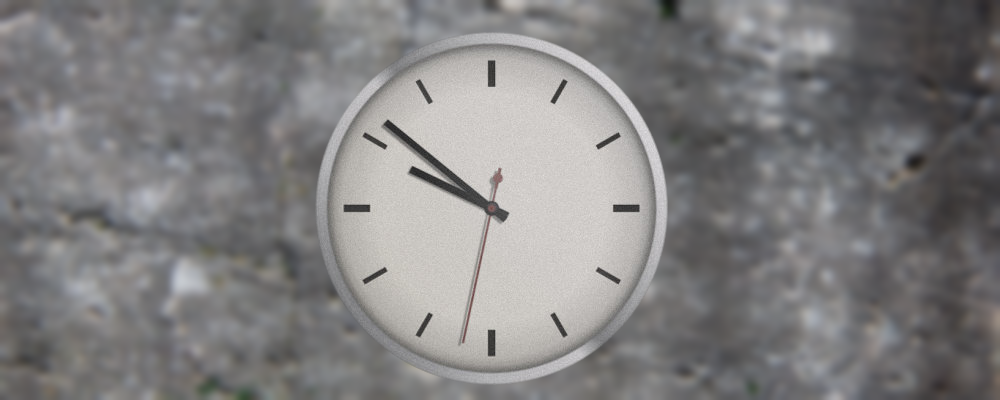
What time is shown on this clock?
9:51:32
